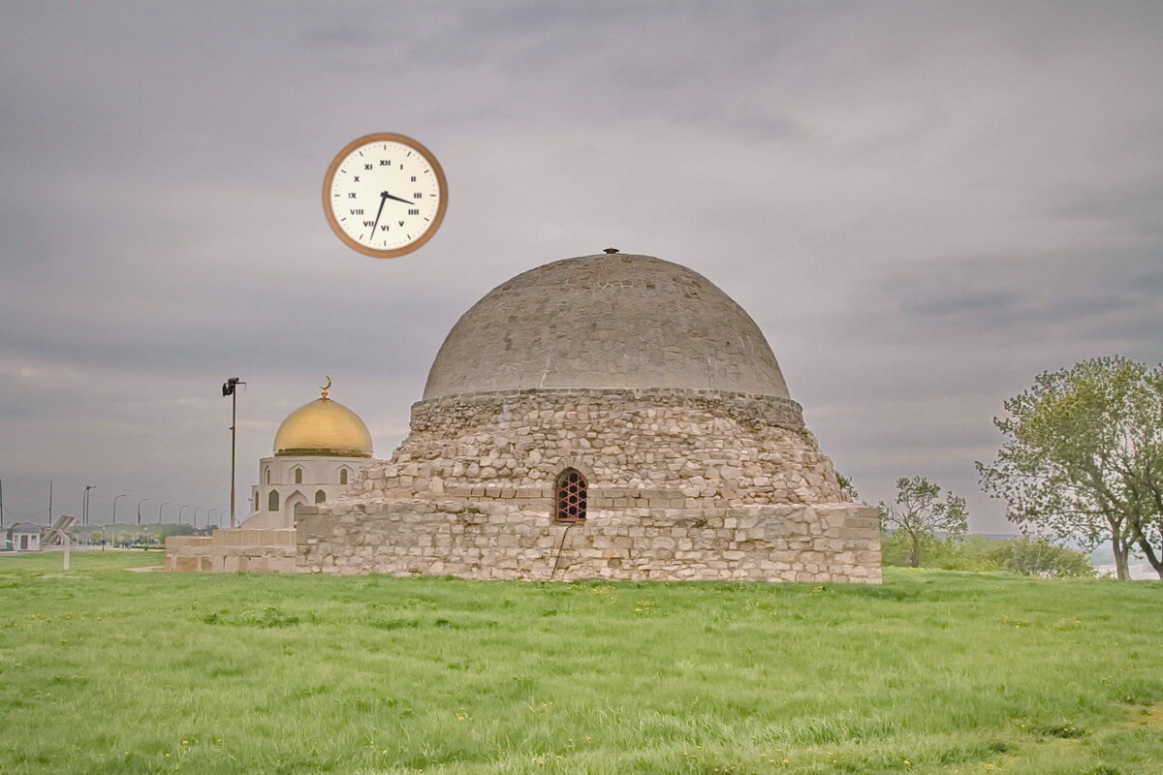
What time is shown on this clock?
3:33
